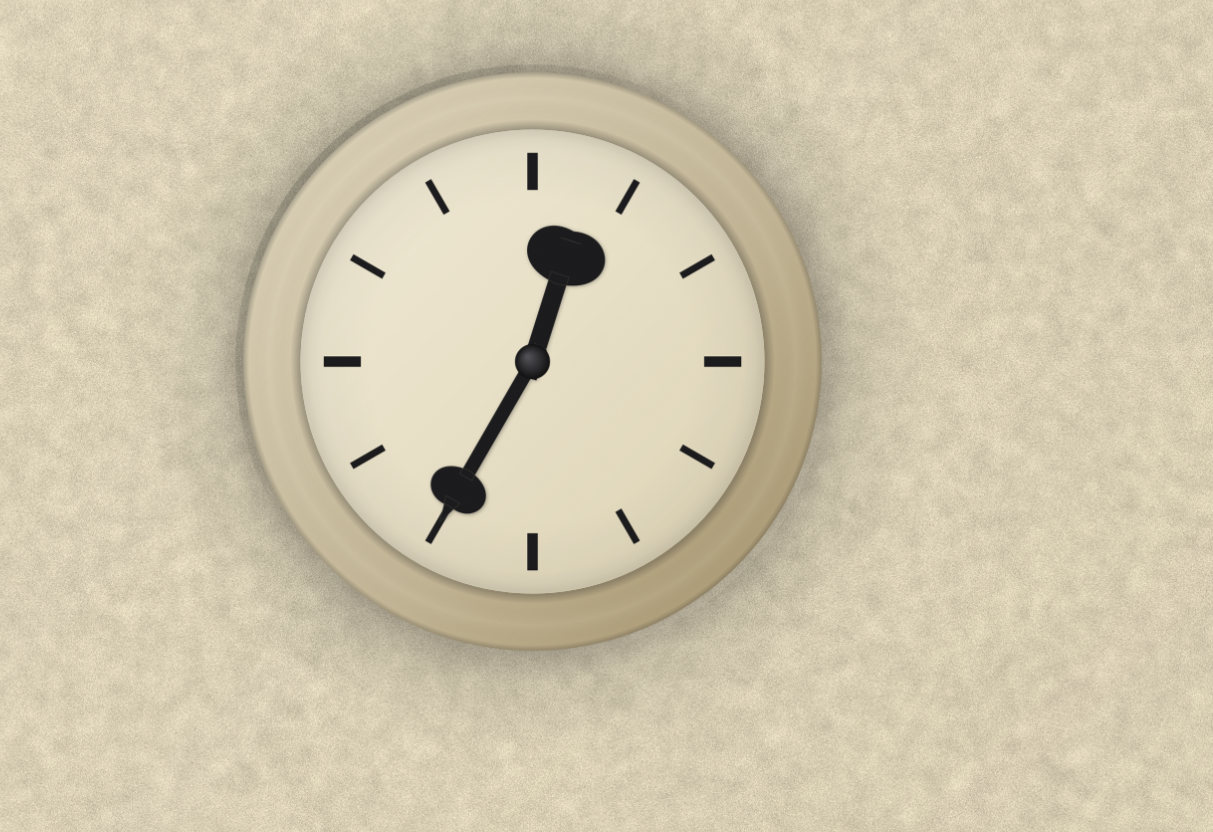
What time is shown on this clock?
12:35
